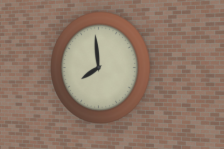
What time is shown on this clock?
7:59
